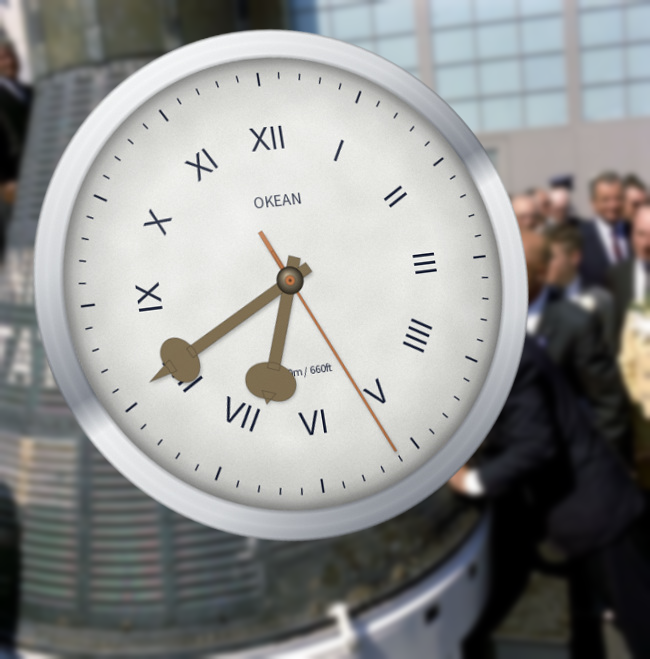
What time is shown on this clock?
6:40:26
